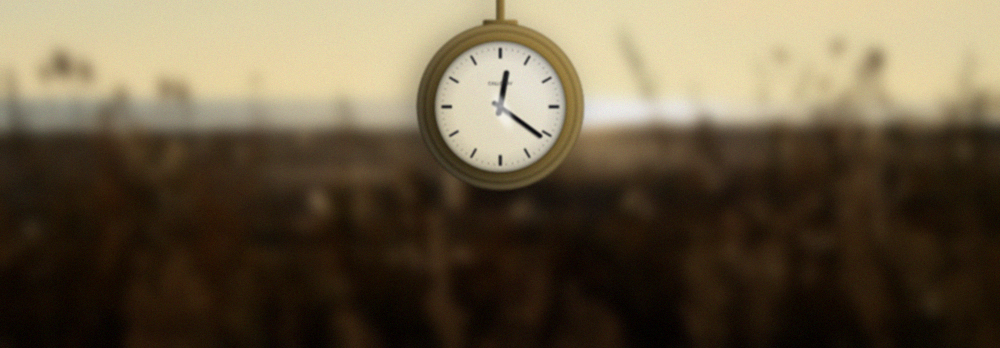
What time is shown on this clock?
12:21
